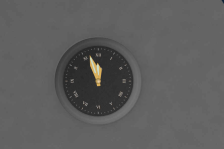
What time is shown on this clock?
11:57
